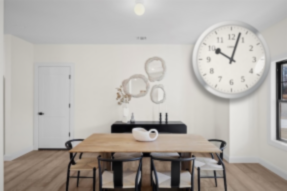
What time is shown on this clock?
10:03
